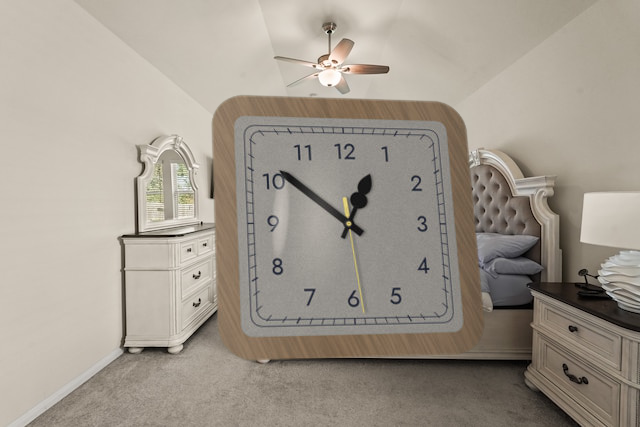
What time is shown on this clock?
12:51:29
